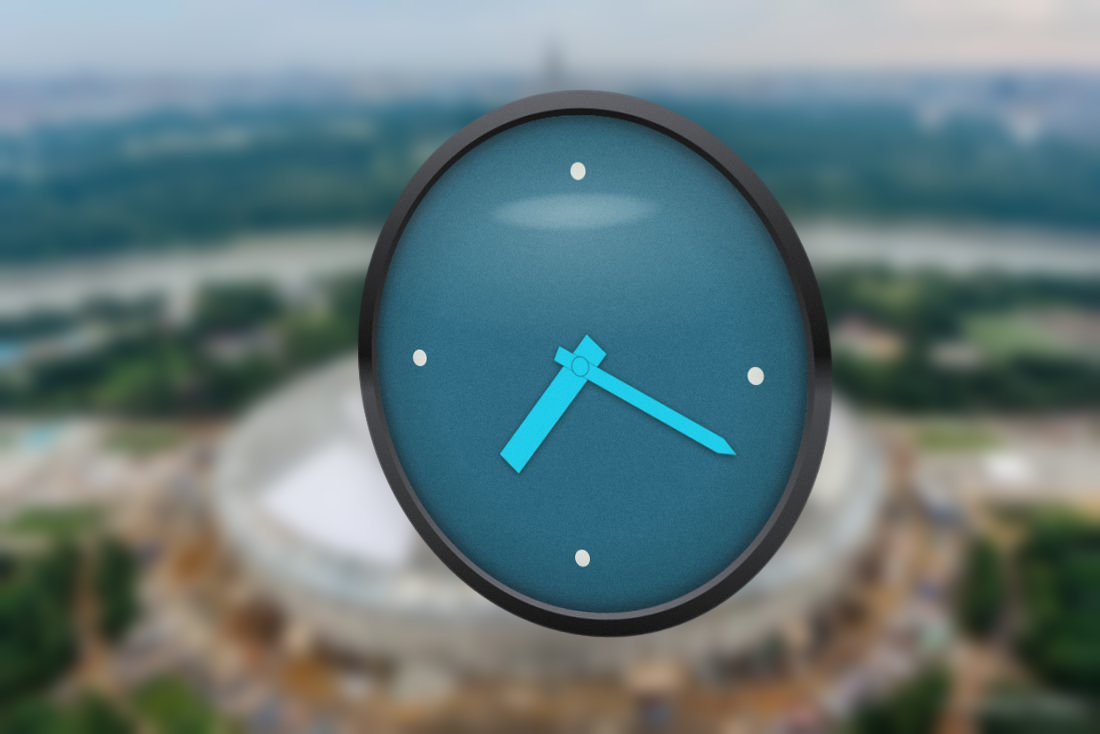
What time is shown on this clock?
7:19
